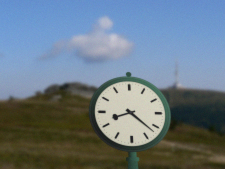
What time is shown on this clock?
8:22
